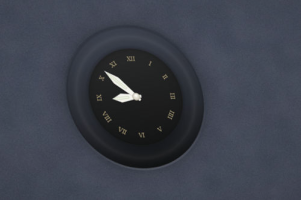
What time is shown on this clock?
8:52
